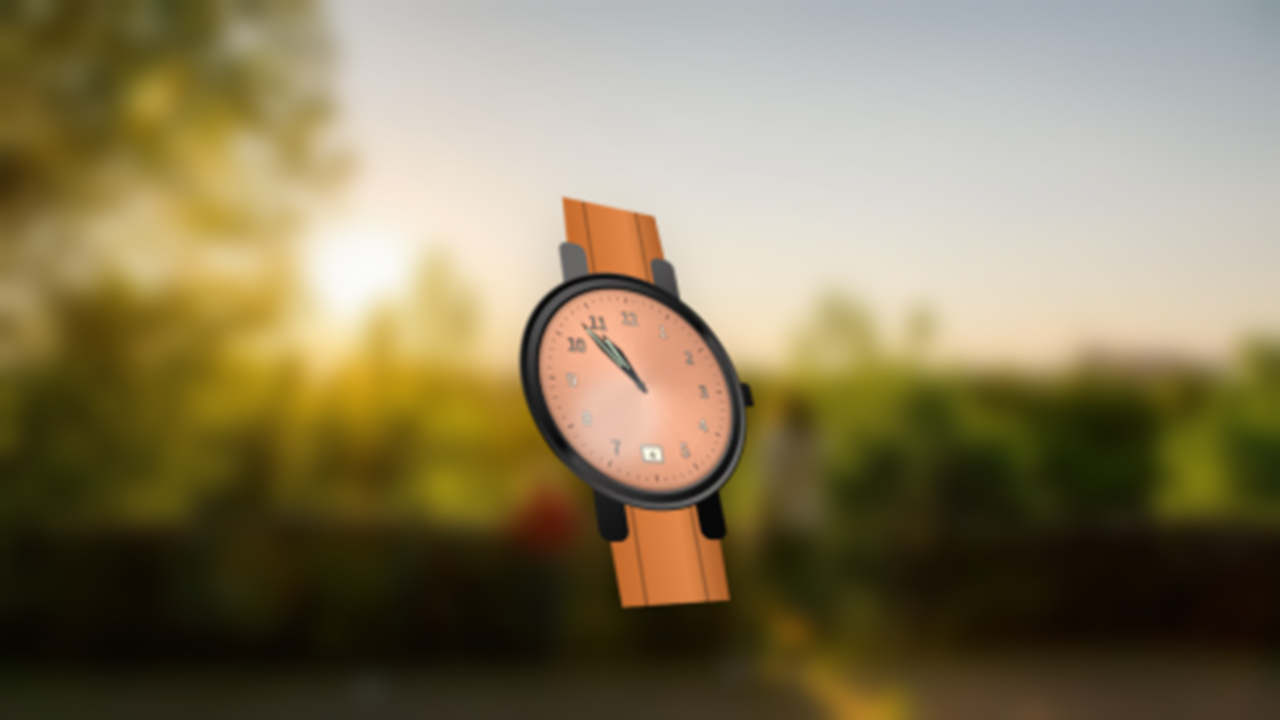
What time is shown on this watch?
10:53
